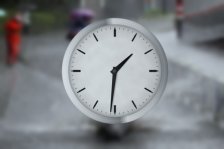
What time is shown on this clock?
1:31
